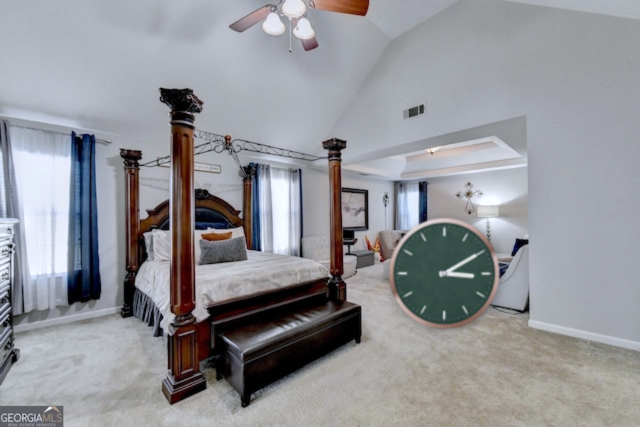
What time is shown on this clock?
3:10
